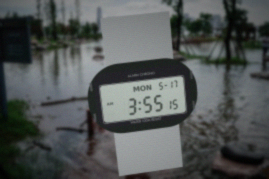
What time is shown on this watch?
3:55:15
